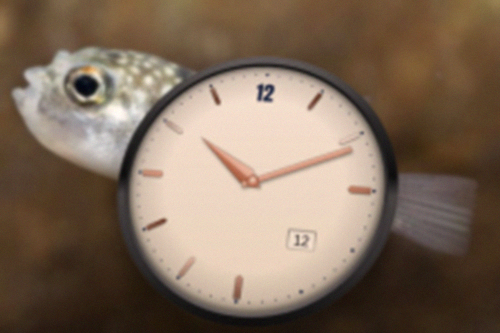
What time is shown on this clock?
10:11
